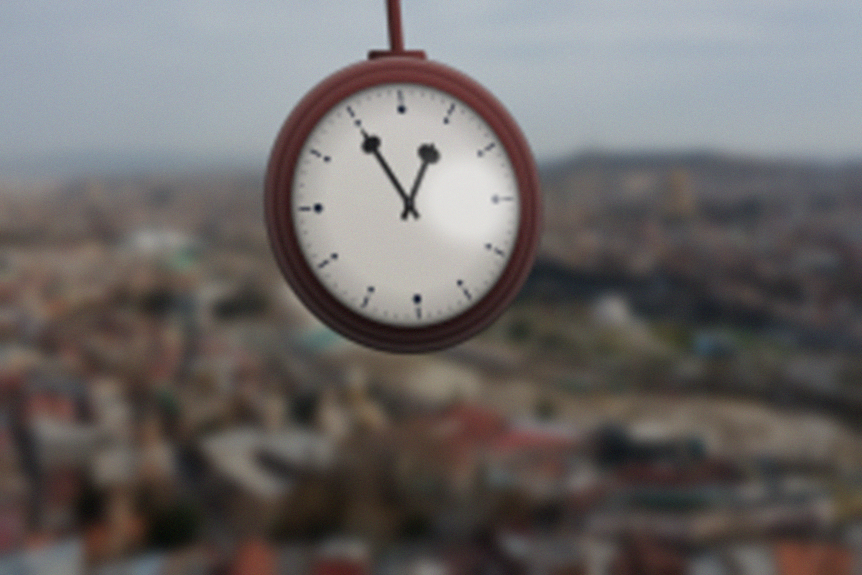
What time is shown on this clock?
12:55
